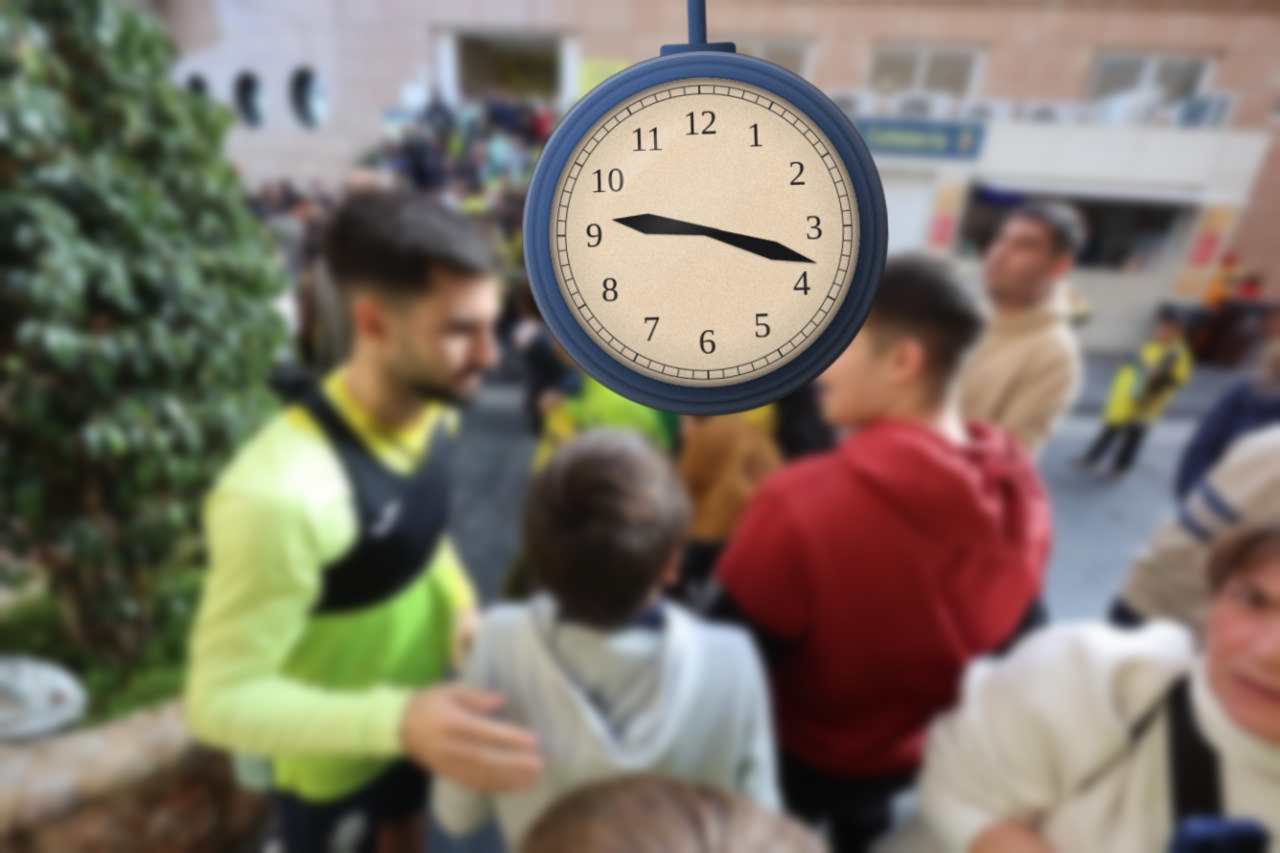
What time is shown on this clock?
9:18
